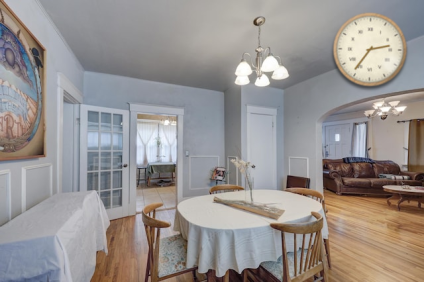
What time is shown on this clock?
2:36
